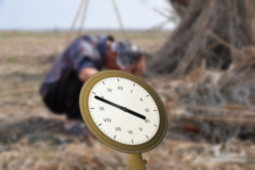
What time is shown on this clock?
3:49
